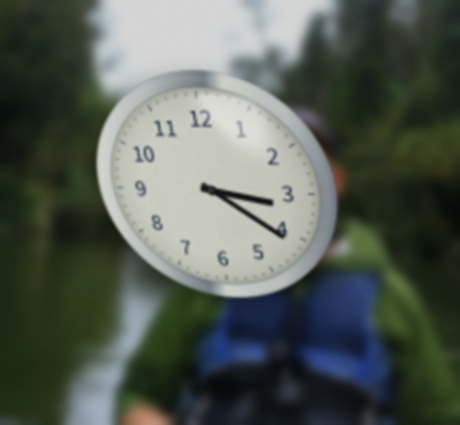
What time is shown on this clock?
3:21
